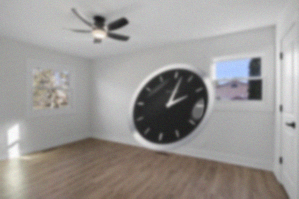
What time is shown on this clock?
2:02
